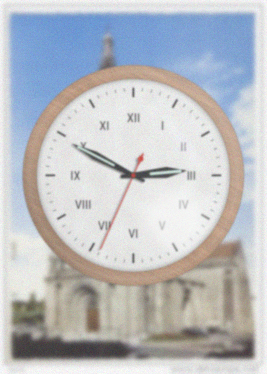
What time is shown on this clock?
2:49:34
